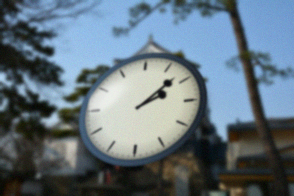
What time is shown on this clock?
2:08
